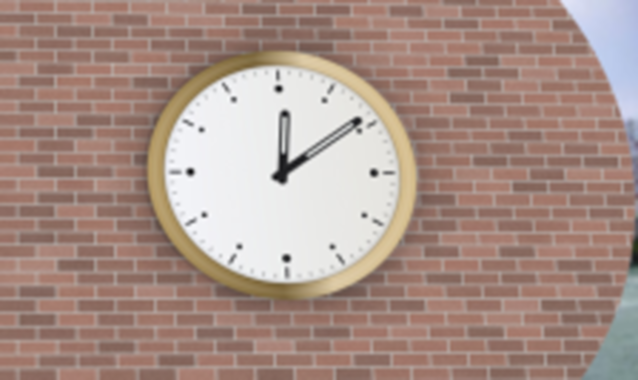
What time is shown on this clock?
12:09
